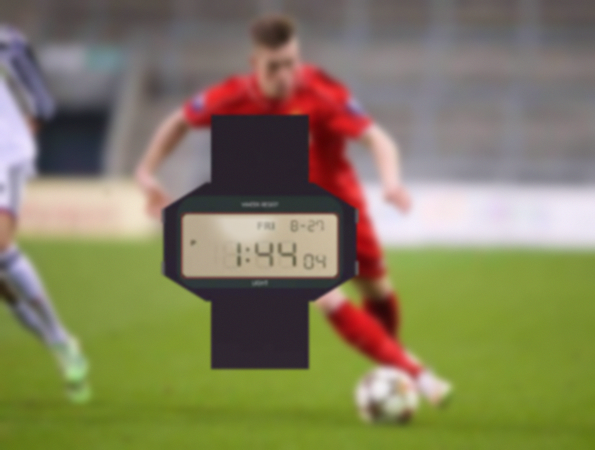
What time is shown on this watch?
1:44:04
